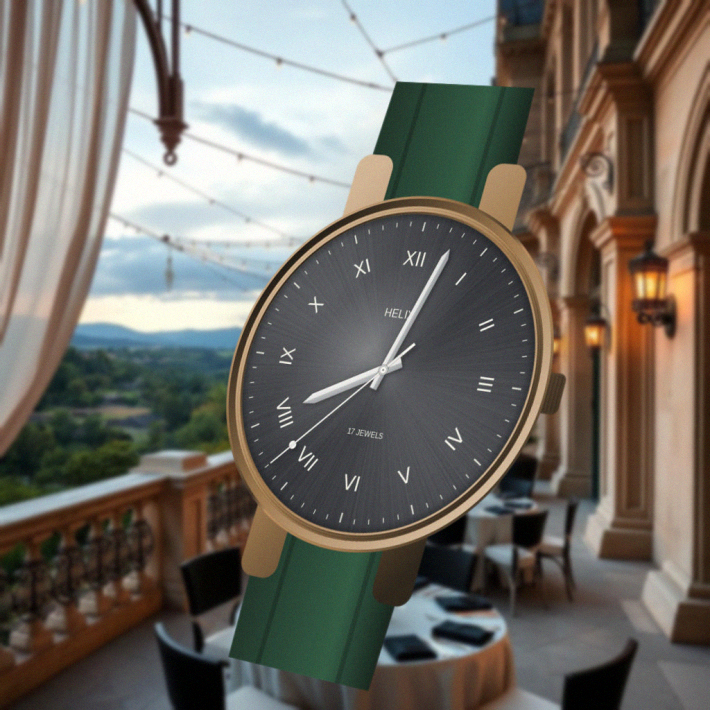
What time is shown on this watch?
8:02:37
